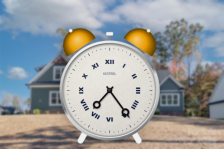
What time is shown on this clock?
7:24
